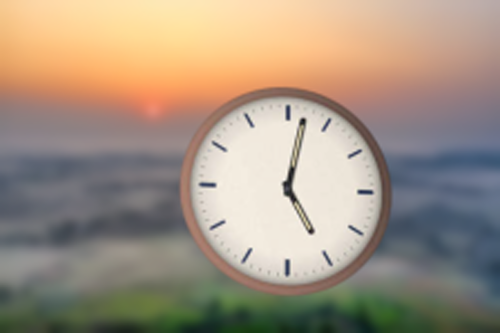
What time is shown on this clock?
5:02
